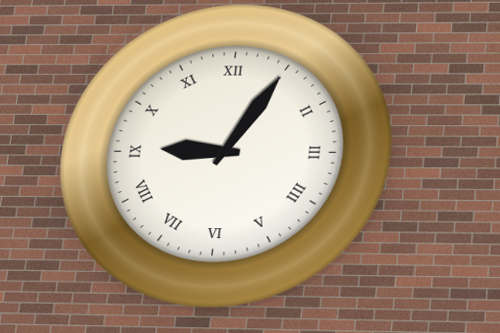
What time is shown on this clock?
9:05
